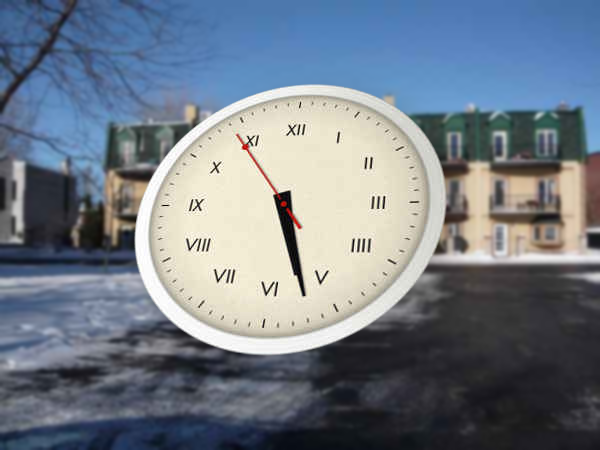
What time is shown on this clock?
5:26:54
